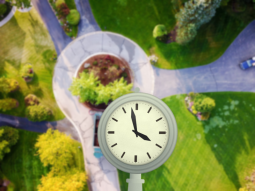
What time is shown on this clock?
3:58
